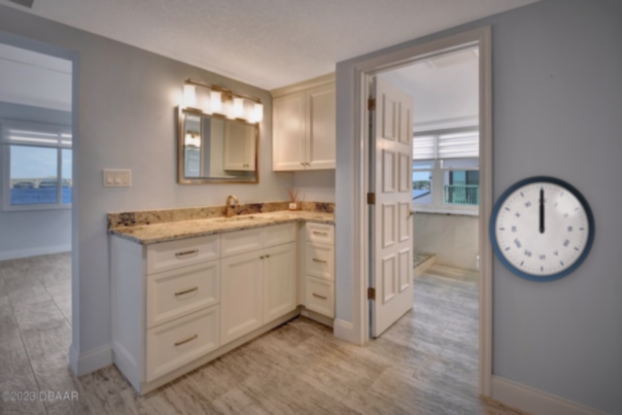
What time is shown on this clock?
12:00
